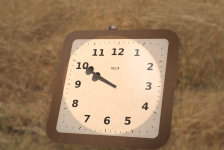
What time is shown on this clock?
9:50
